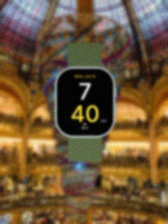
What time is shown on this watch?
7:40
